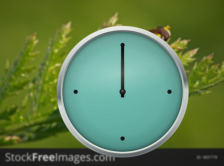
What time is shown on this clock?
12:00
